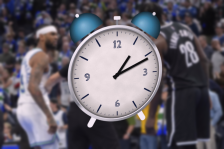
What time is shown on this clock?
1:11
